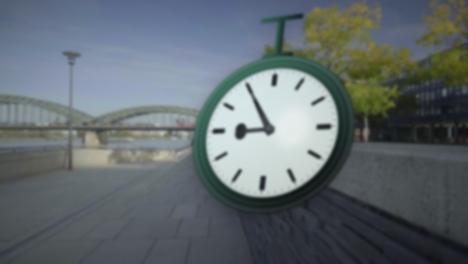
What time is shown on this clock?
8:55
